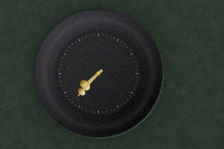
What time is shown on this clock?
7:37
